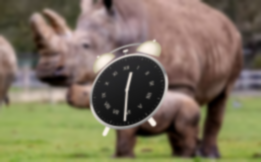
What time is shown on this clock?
12:31
